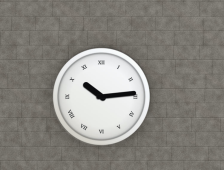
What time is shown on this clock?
10:14
